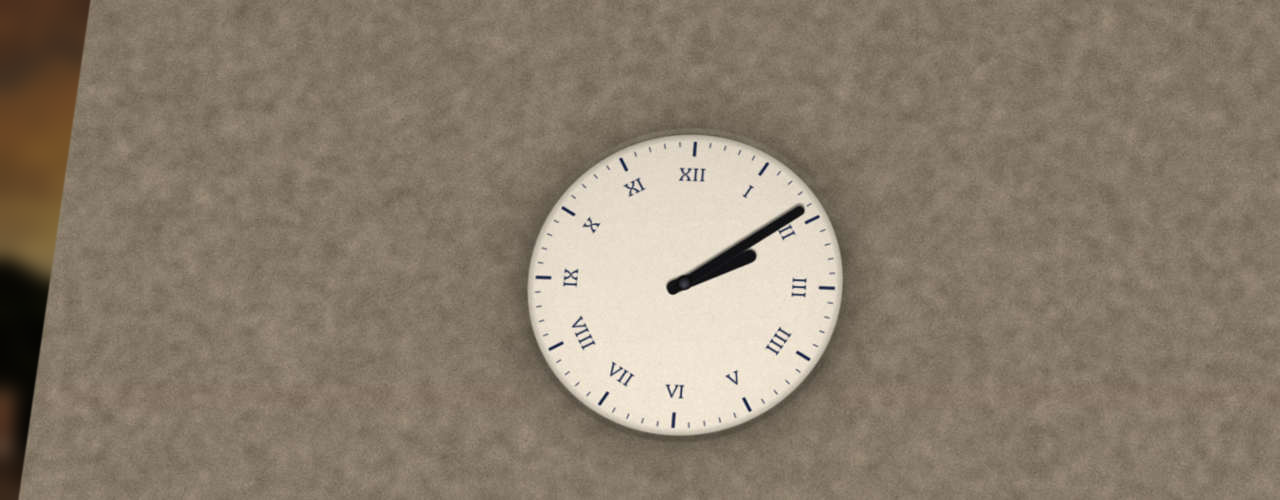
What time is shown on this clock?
2:09
